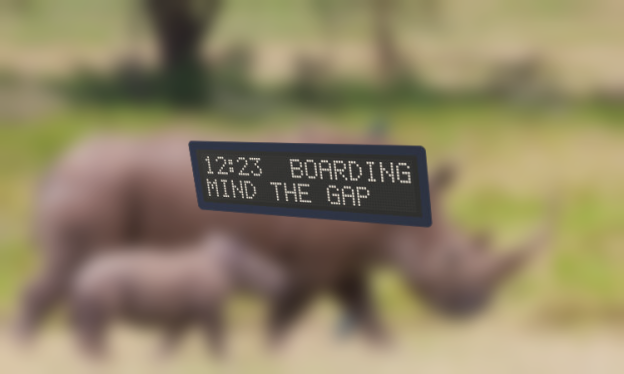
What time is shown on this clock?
12:23
